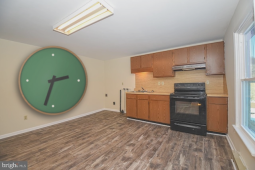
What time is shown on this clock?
2:33
